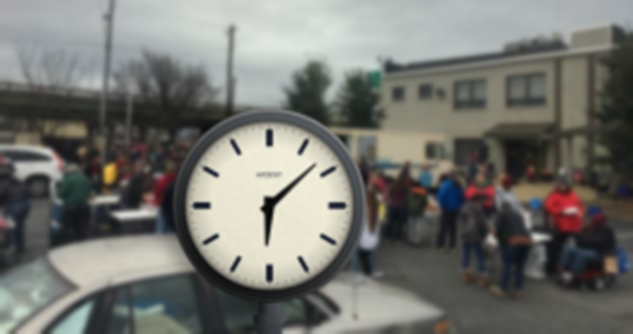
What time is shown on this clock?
6:08
